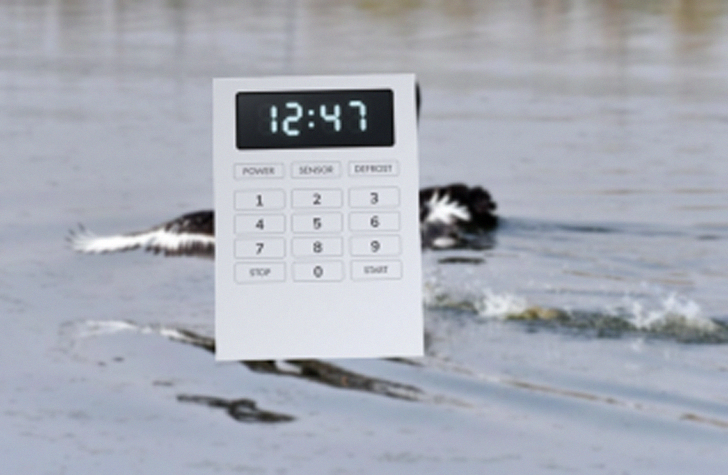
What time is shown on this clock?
12:47
